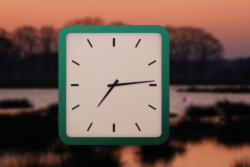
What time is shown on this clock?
7:14
